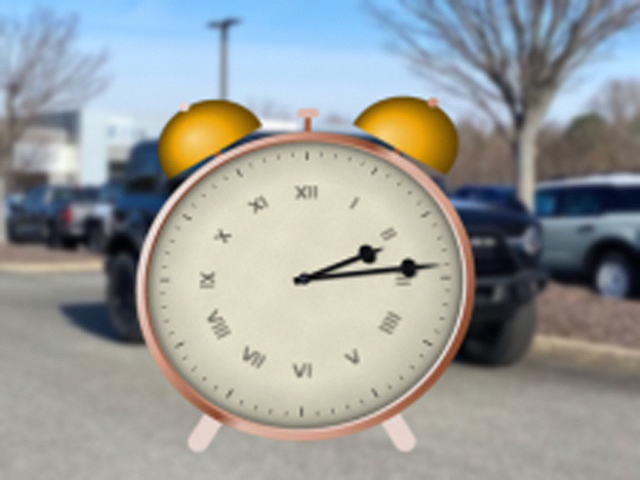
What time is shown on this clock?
2:14
